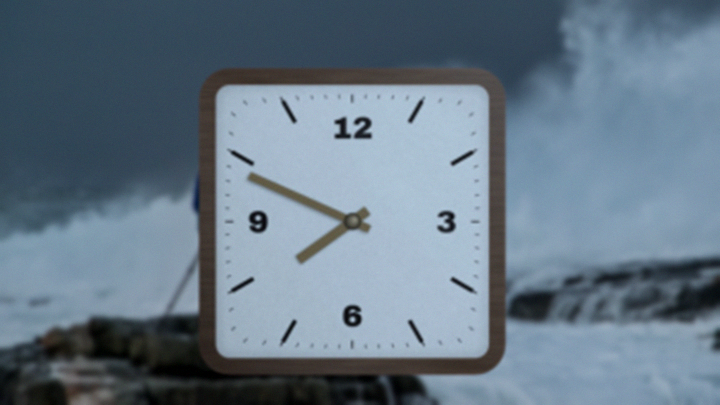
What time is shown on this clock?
7:49
